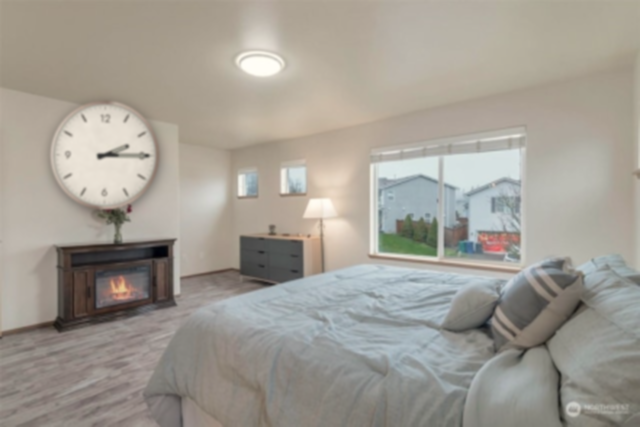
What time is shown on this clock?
2:15
